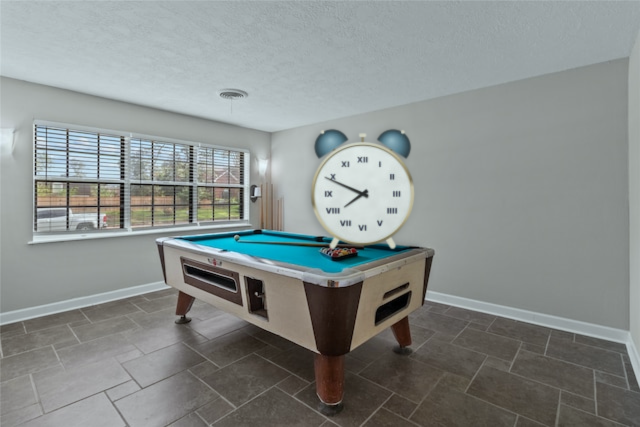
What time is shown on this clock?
7:49
